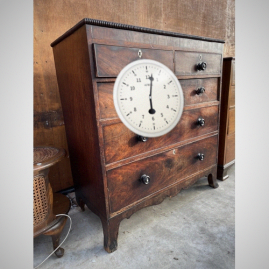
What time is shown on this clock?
6:02
